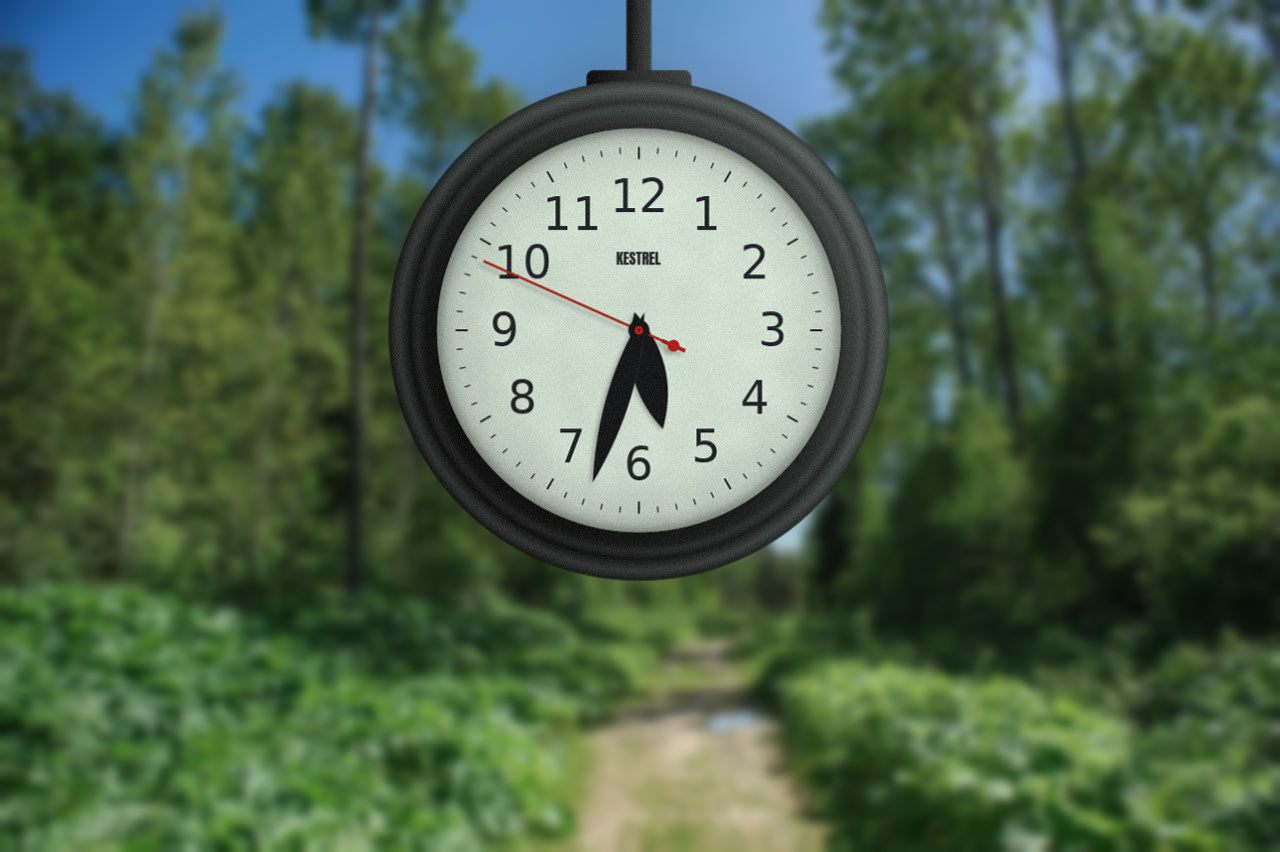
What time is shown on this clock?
5:32:49
